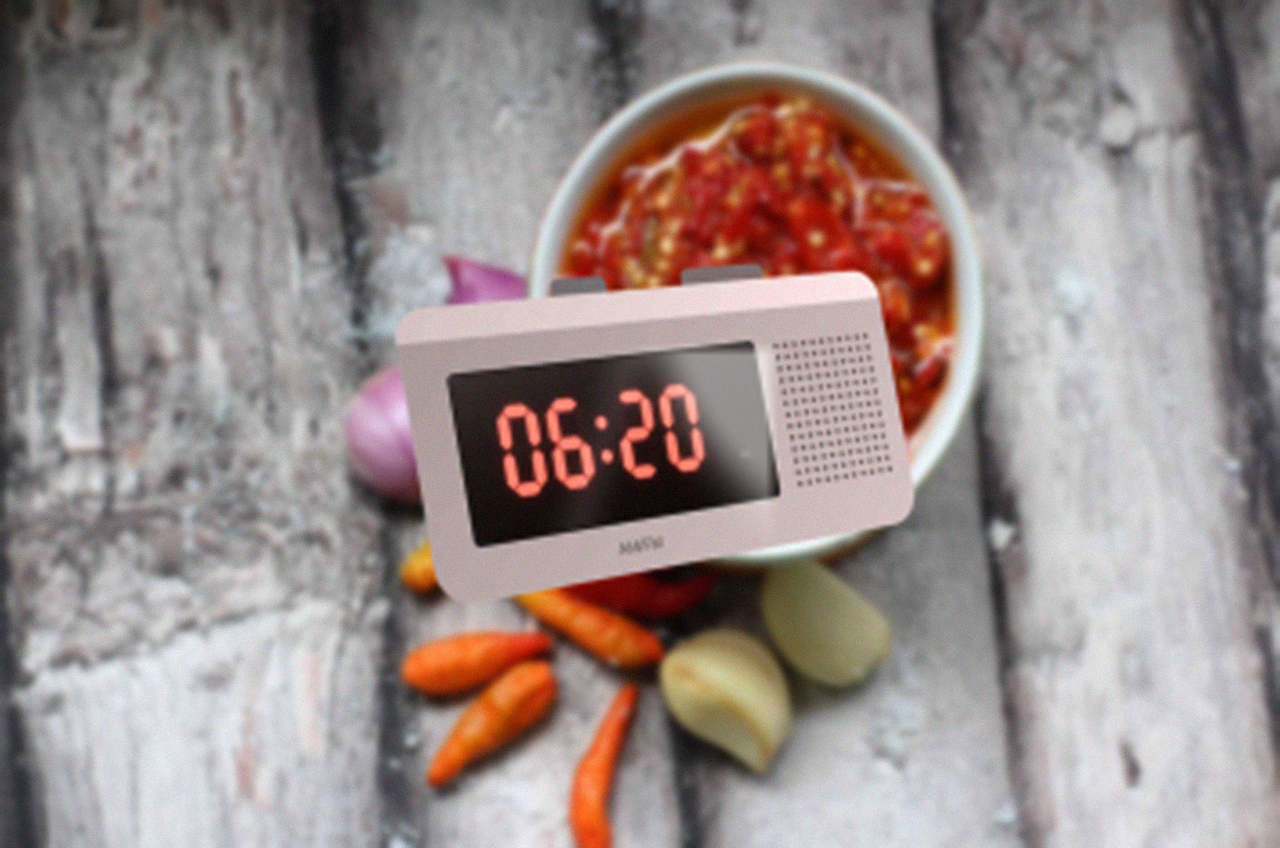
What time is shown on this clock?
6:20
